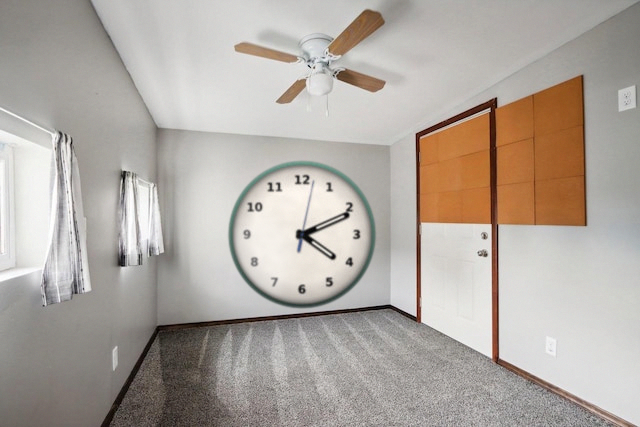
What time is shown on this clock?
4:11:02
